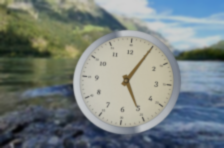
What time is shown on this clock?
5:05
